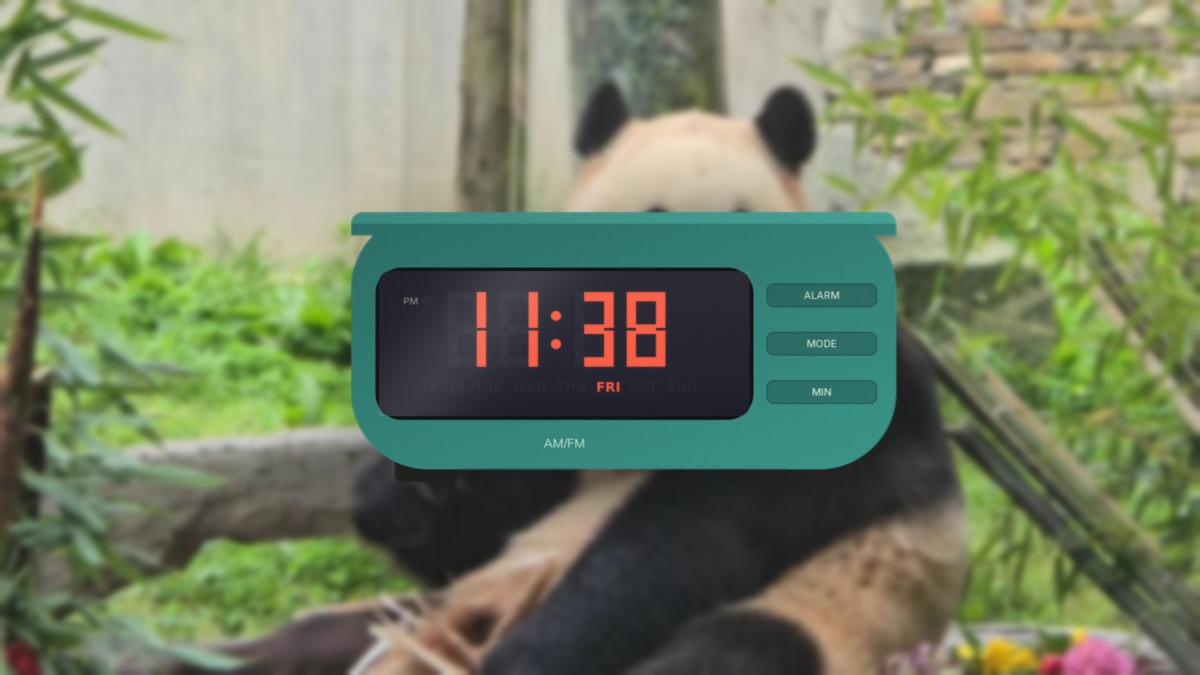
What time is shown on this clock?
11:38
